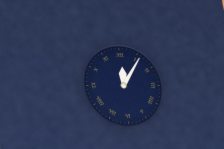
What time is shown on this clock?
12:06
